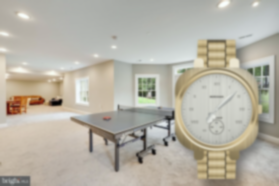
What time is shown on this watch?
7:08
